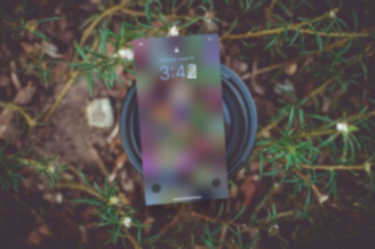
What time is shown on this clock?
3:42
